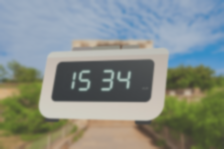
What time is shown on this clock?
15:34
